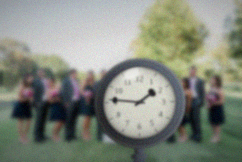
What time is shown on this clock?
1:46
